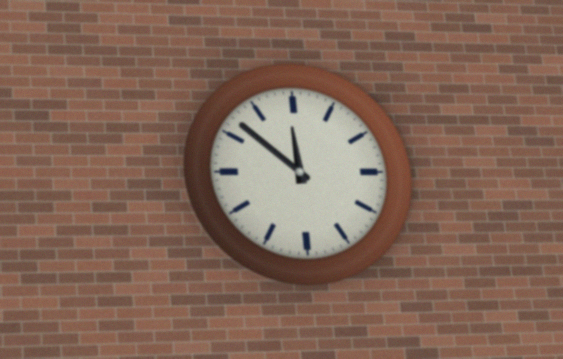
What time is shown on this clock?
11:52
